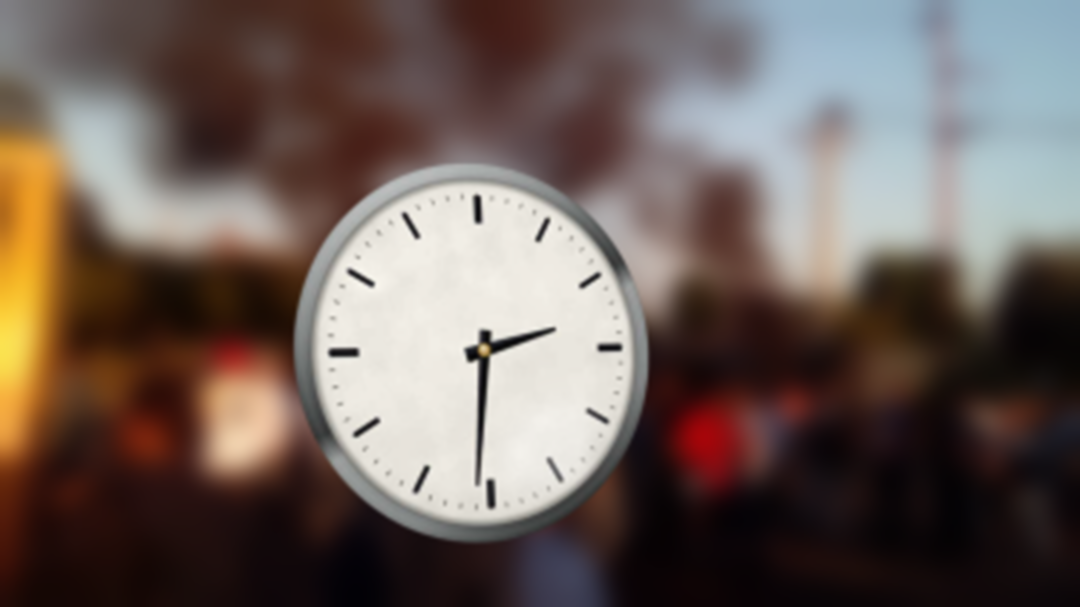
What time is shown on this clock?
2:31
